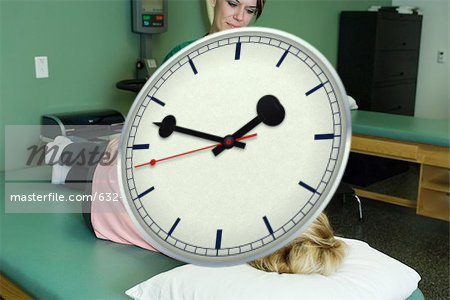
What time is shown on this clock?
1:47:43
